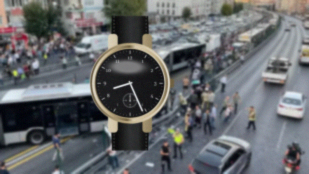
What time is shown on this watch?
8:26
